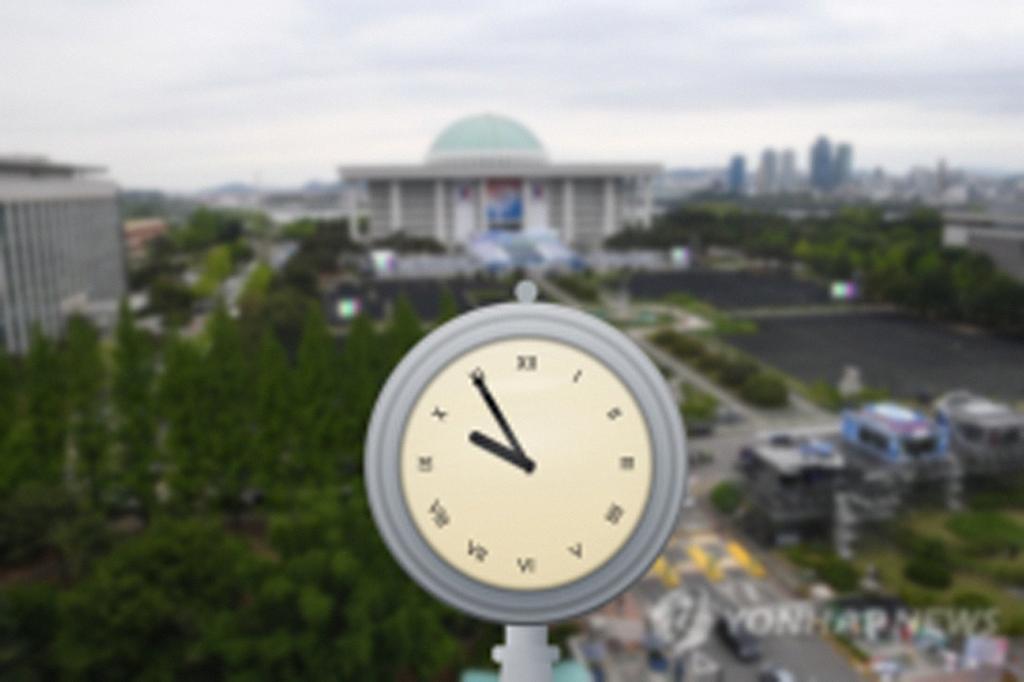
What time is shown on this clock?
9:55
